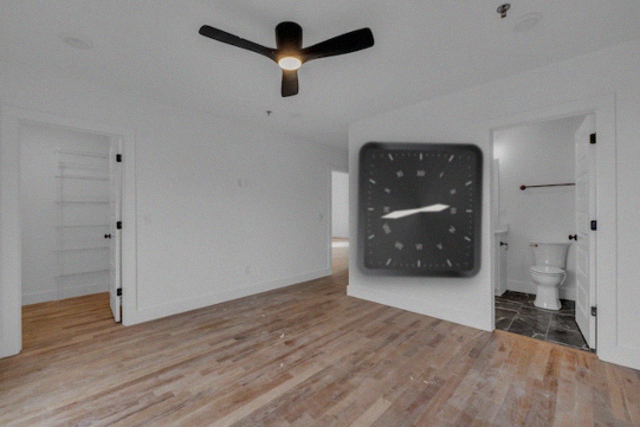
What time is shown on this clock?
2:43
